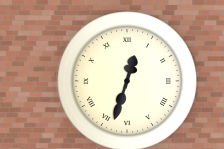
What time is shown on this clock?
12:33
